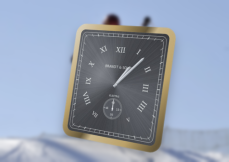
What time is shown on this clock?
1:07
